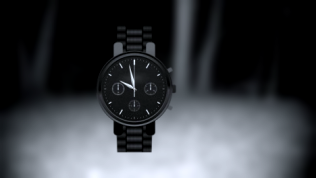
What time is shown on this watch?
9:58
